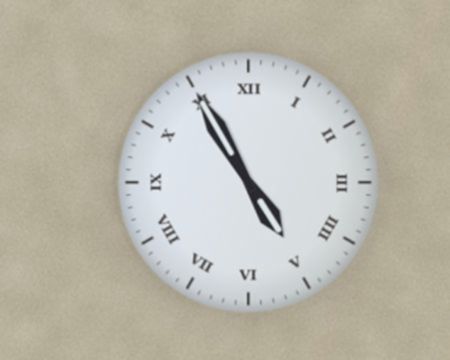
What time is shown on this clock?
4:55
